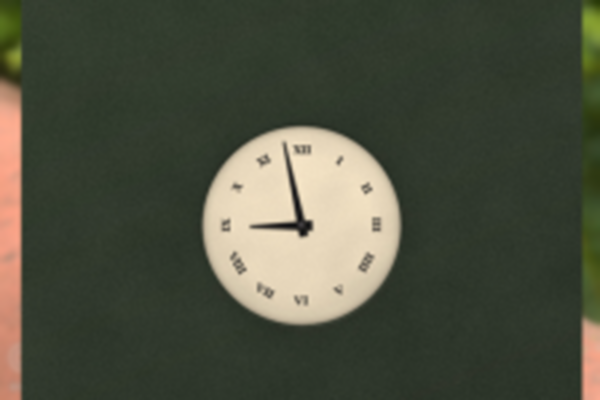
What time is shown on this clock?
8:58
